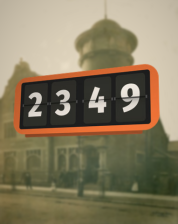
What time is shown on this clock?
23:49
